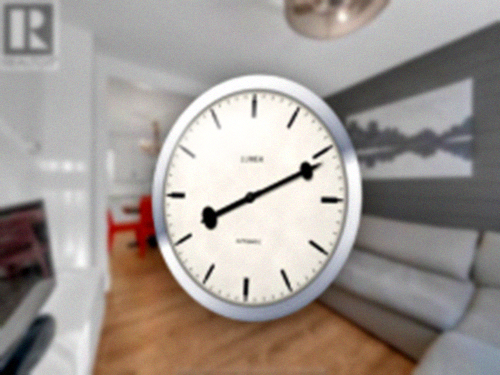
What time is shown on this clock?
8:11
